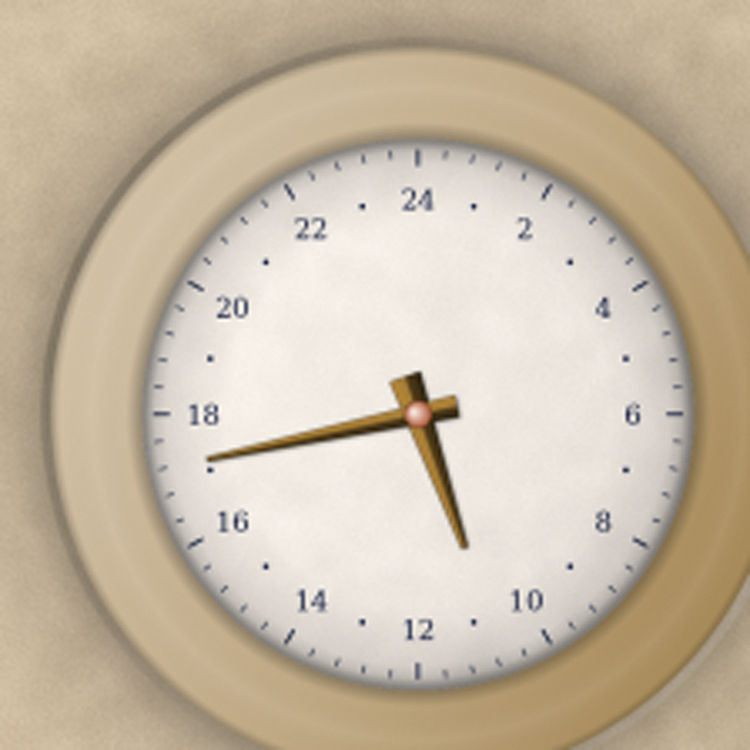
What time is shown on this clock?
10:43
